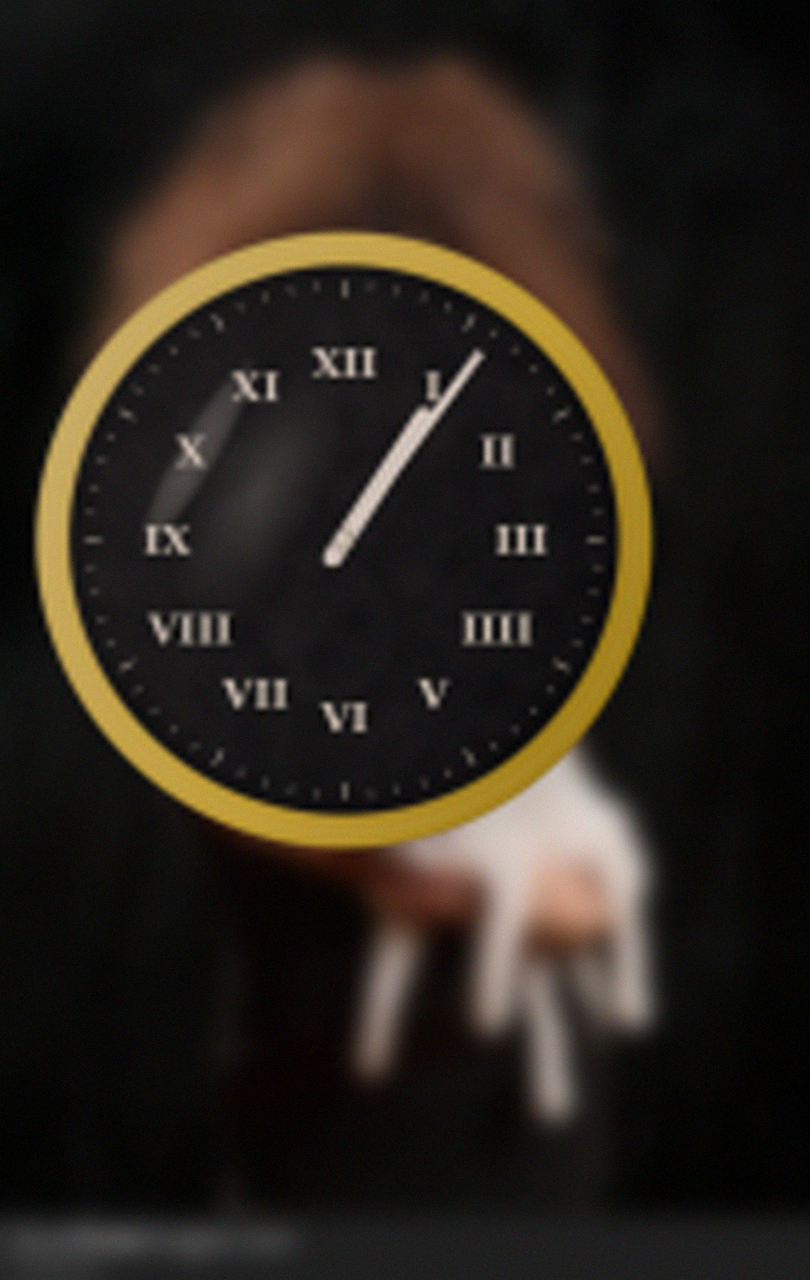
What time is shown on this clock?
1:06
